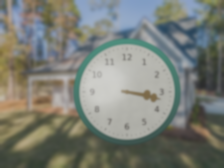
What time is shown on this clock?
3:17
